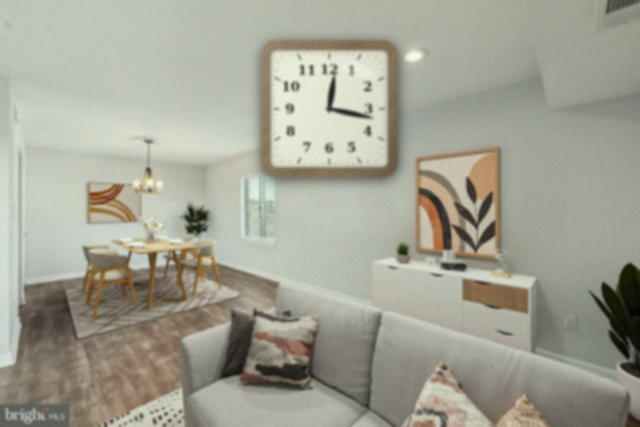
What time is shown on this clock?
12:17
